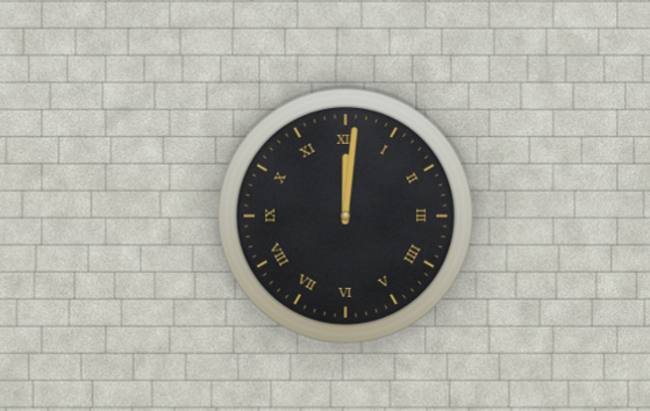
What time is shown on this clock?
12:01
